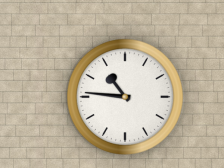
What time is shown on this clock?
10:46
